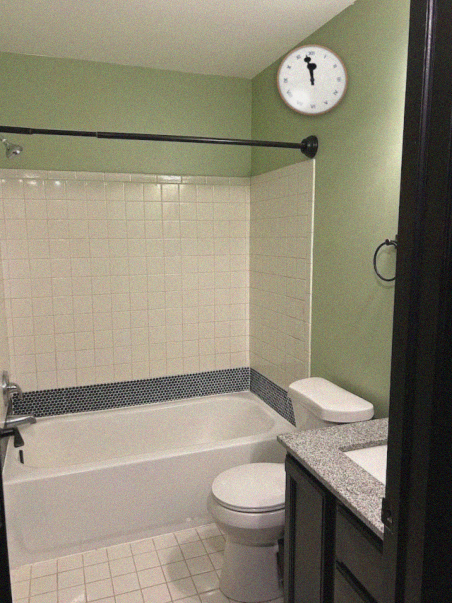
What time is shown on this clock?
11:58
